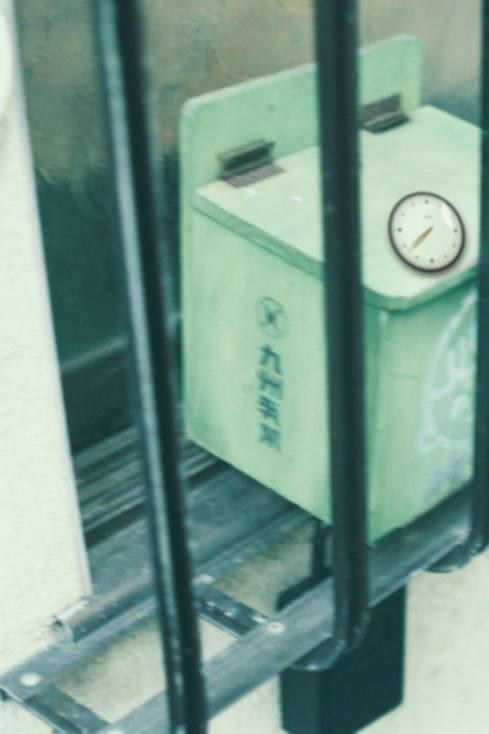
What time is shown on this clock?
7:38
